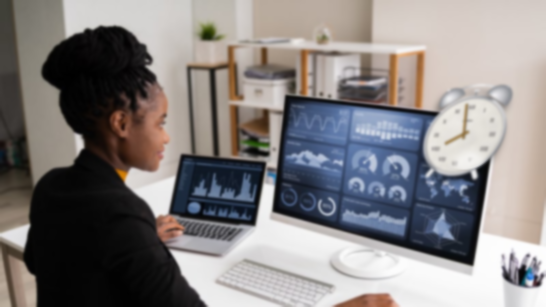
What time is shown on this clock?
7:58
